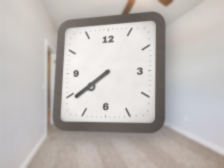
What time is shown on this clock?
7:39
